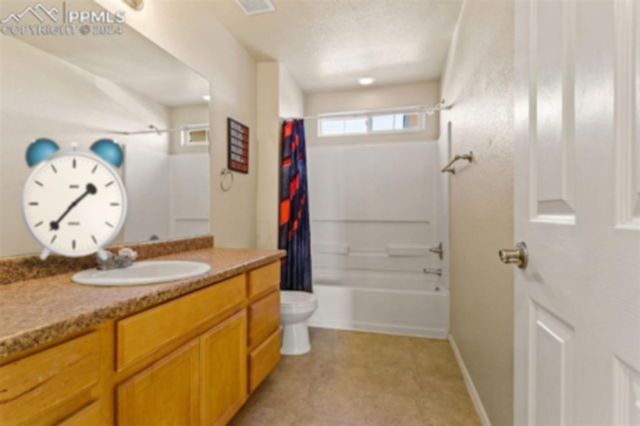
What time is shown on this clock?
1:37
